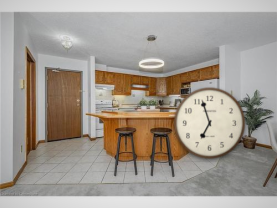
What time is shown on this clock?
6:57
